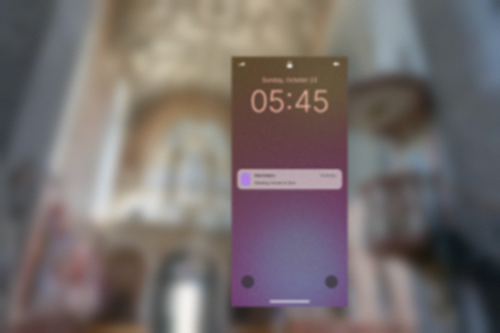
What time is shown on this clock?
5:45
